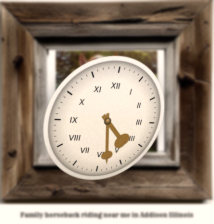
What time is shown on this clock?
4:28
